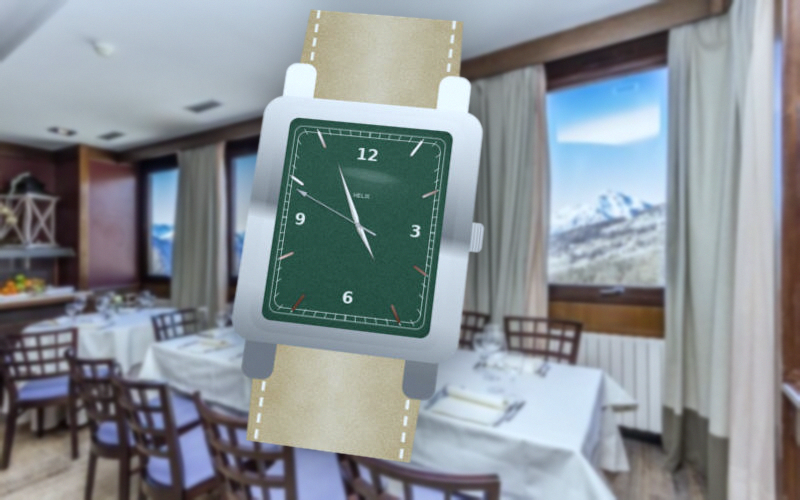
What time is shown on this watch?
4:55:49
